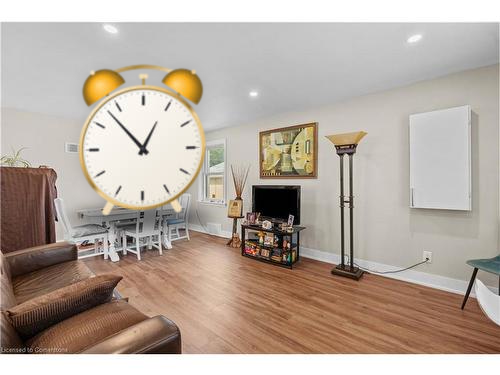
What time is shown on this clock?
12:53
